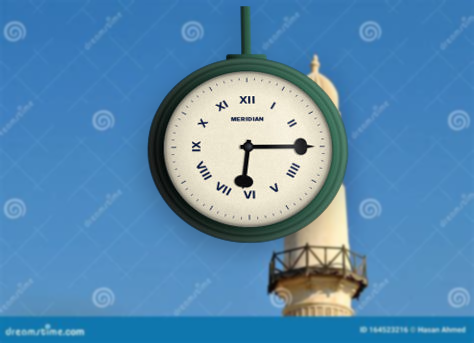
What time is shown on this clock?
6:15
